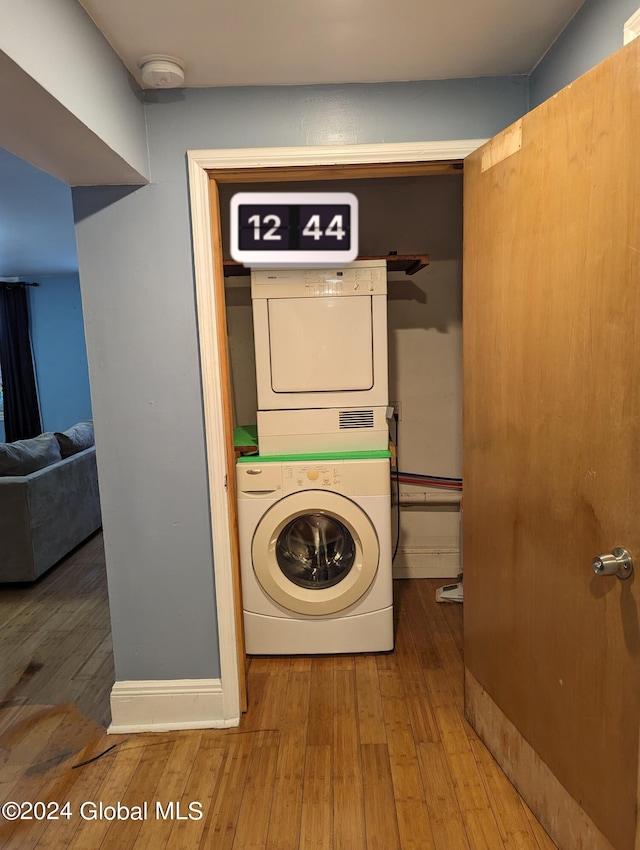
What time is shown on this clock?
12:44
